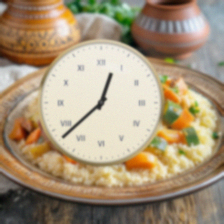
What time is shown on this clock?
12:38
